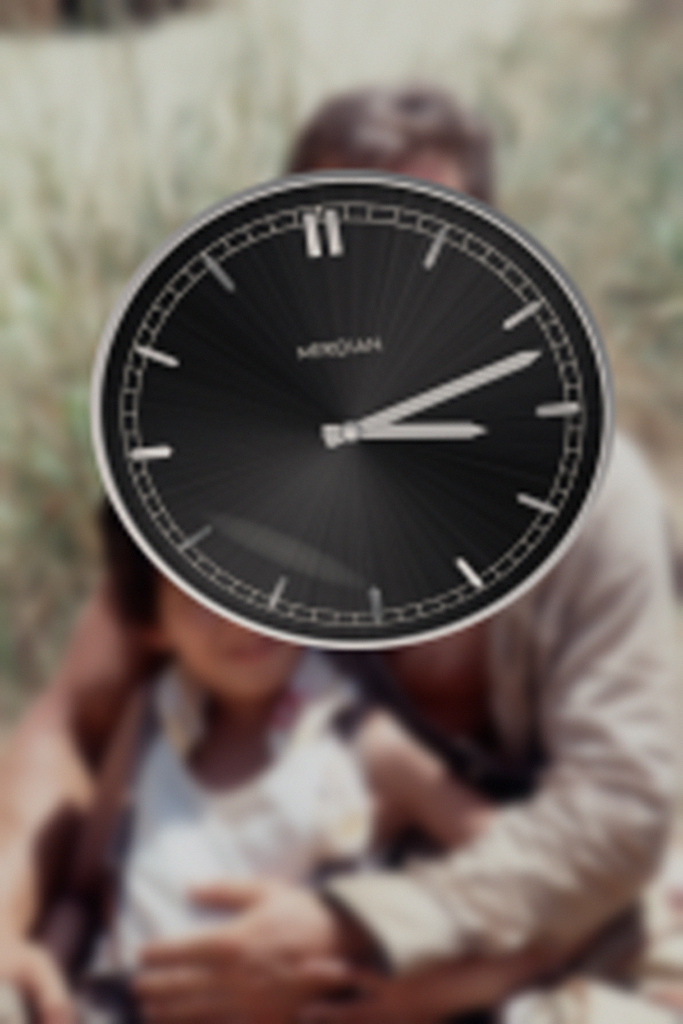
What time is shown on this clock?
3:12
